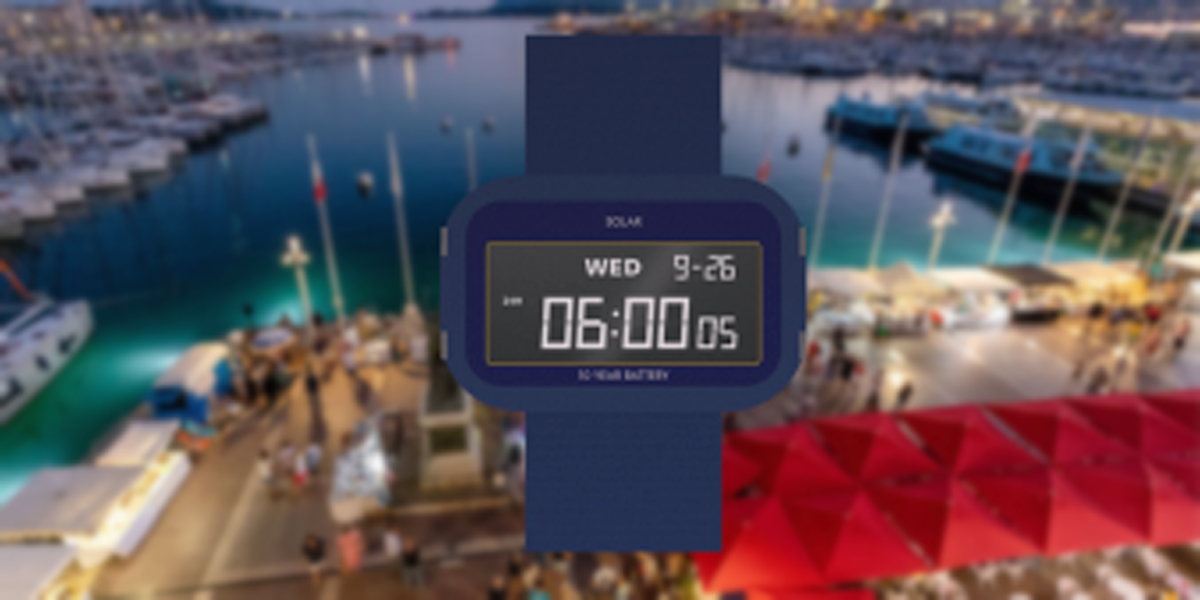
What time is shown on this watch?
6:00:05
